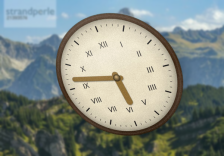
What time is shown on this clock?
5:47
